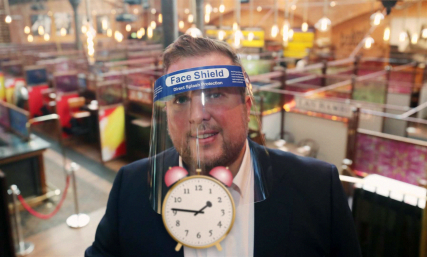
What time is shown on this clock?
1:46
